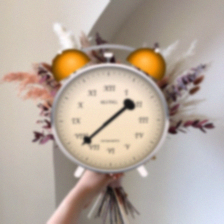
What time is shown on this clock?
1:38
